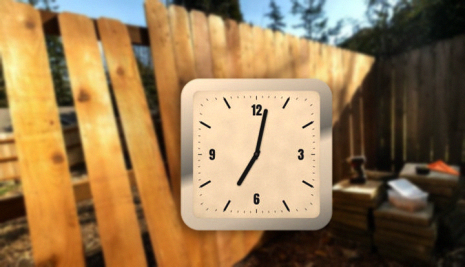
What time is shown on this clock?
7:02
